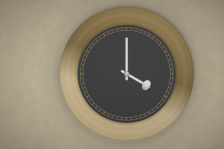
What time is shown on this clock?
4:00
